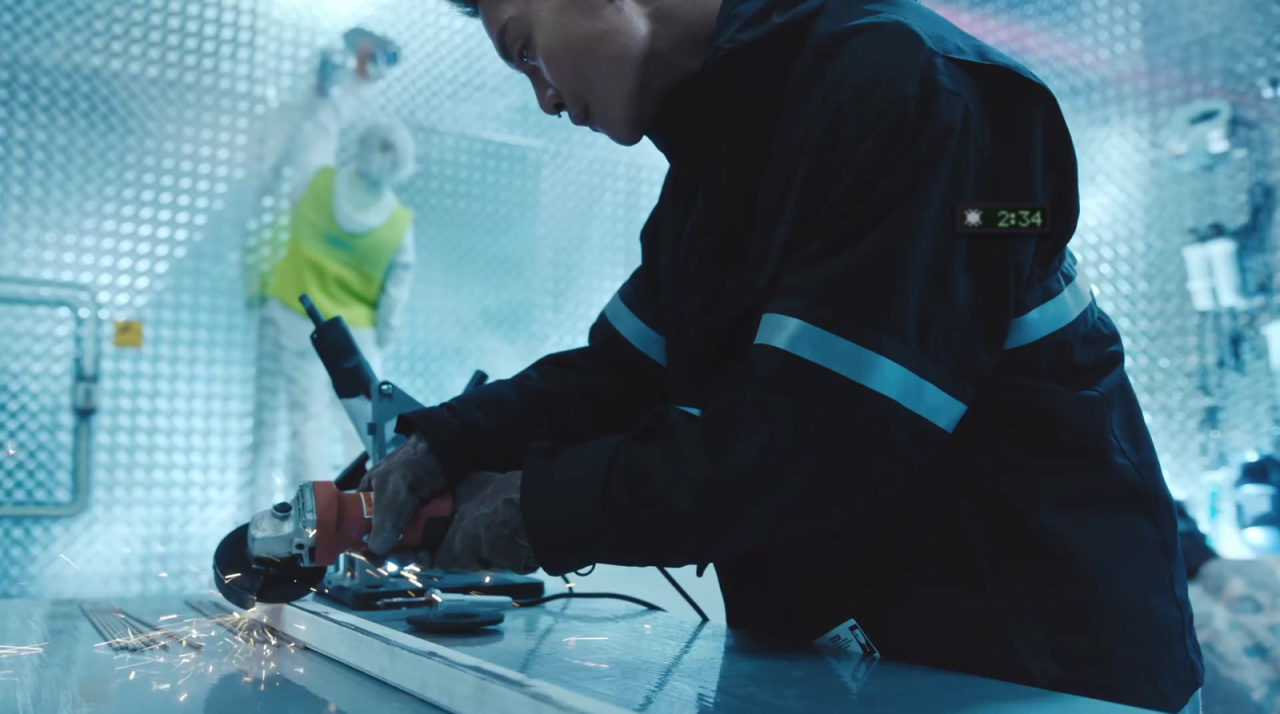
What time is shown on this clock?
2:34
